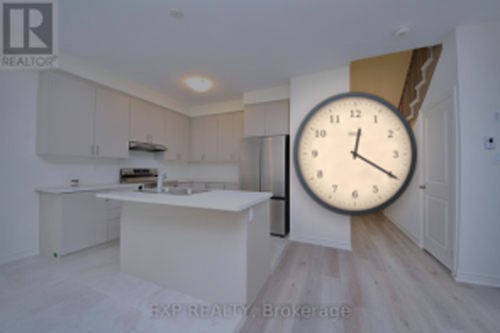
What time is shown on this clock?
12:20
